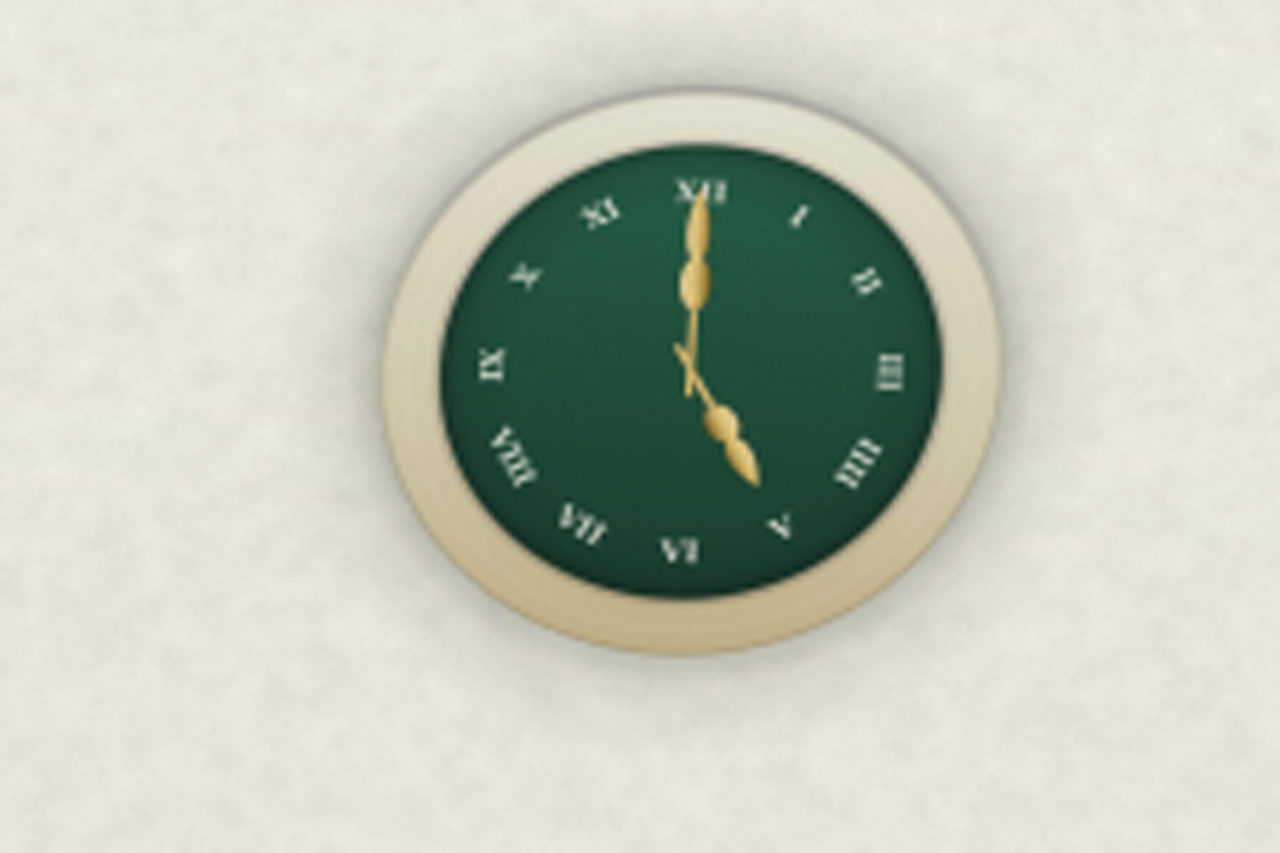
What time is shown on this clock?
5:00
